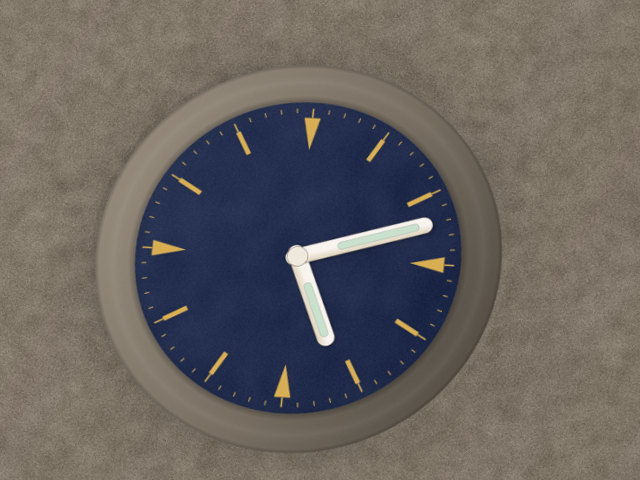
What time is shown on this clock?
5:12
